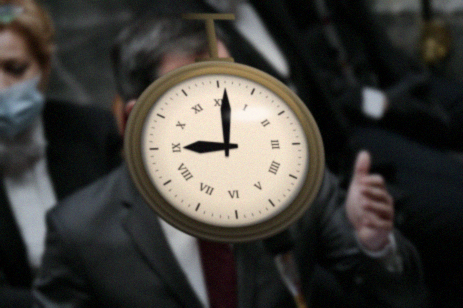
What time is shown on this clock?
9:01
